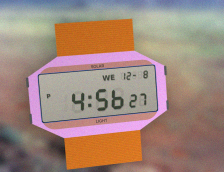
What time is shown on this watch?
4:56:27
